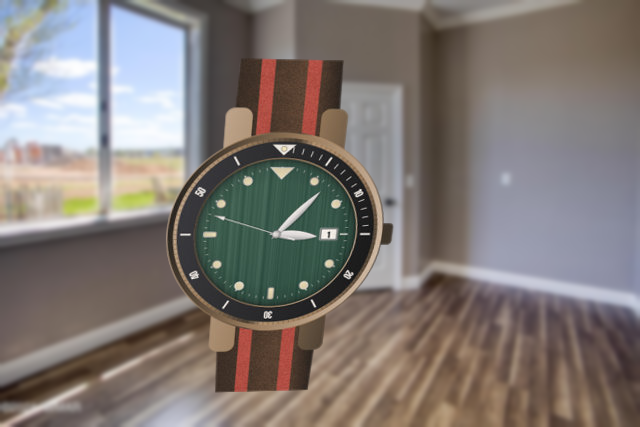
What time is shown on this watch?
3:06:48
